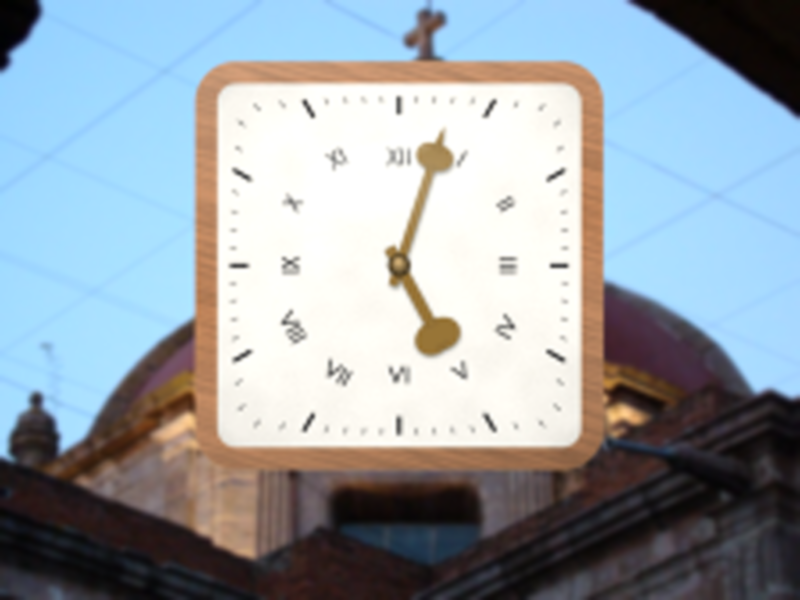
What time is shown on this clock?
5:03
